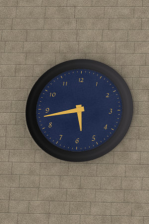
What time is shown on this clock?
5:43
